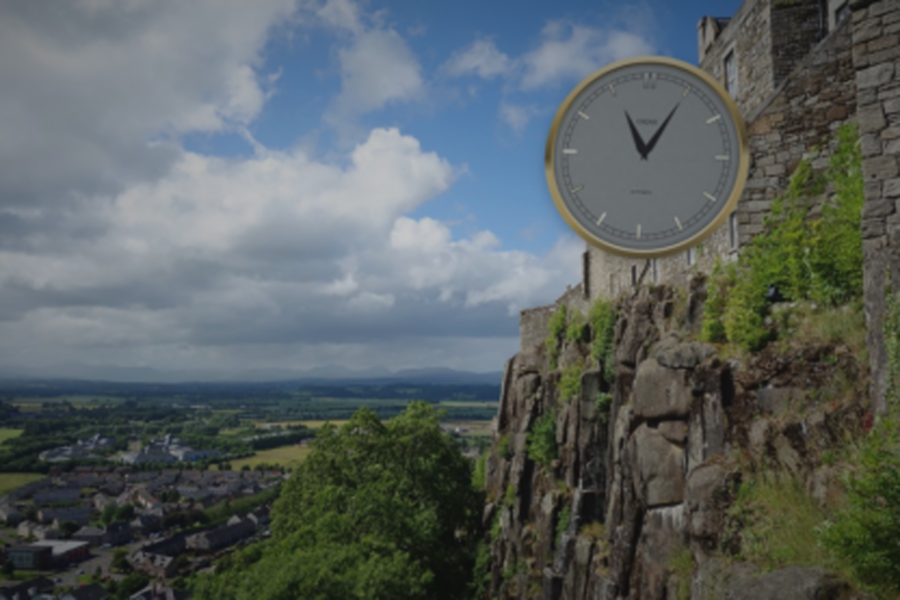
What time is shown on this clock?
11:05
